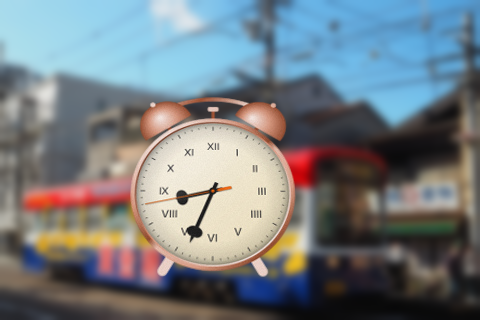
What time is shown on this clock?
8:33:43
